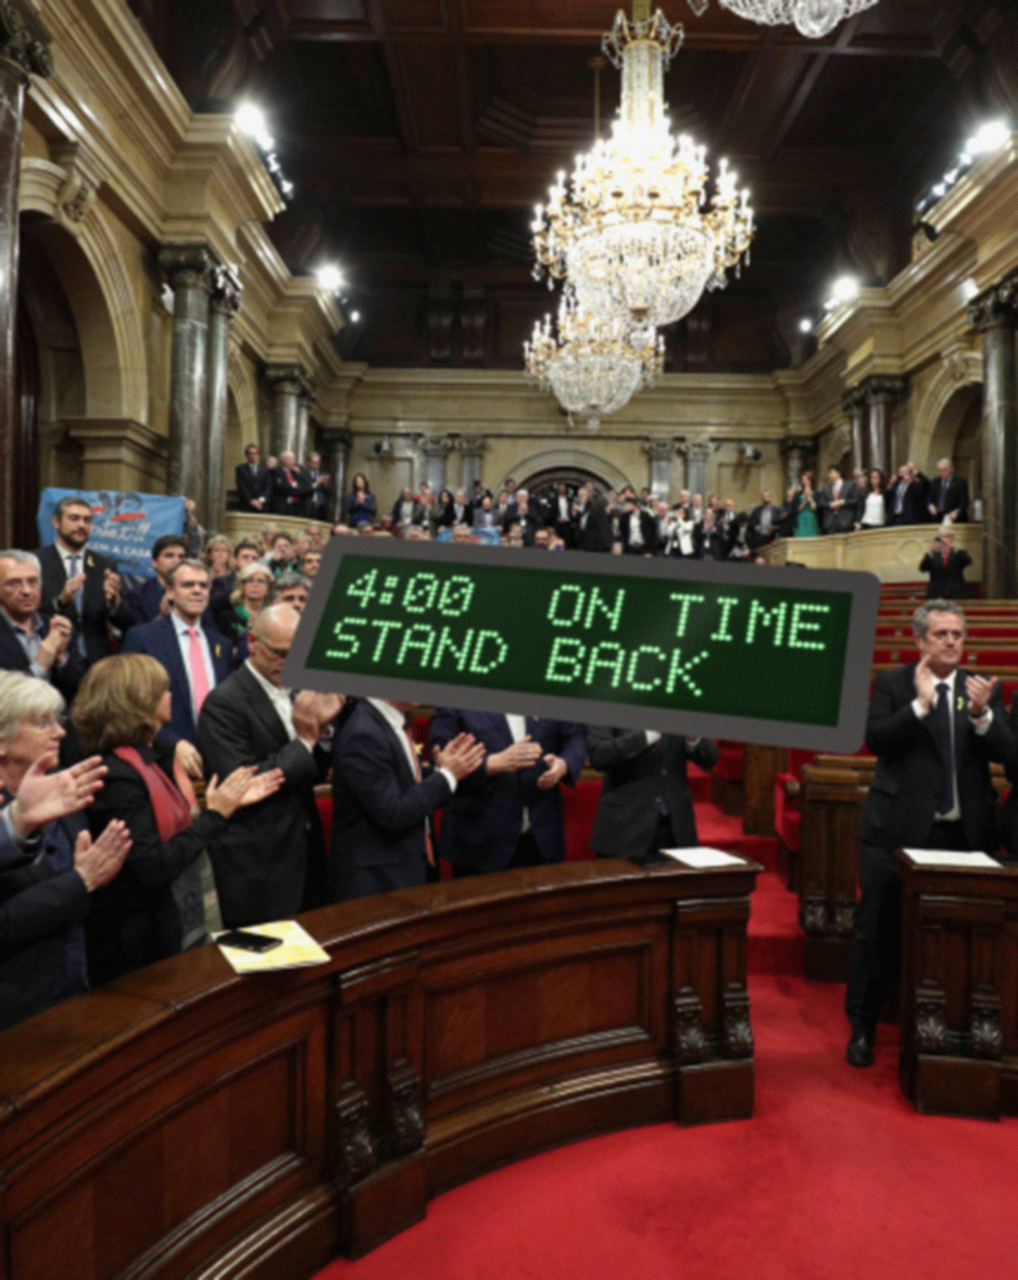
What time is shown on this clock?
4:00
